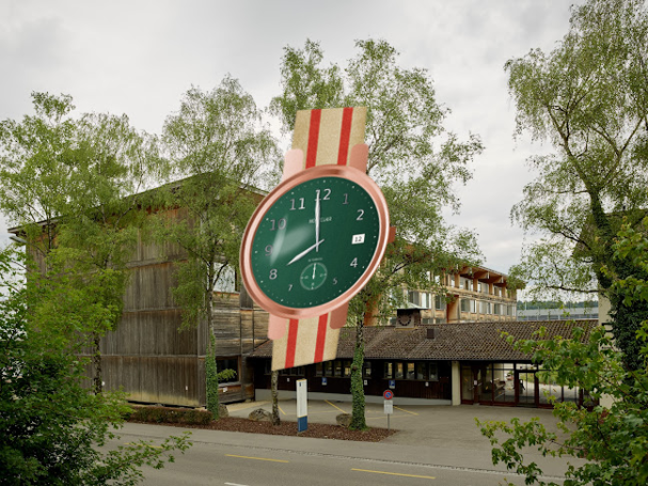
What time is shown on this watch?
7:59
